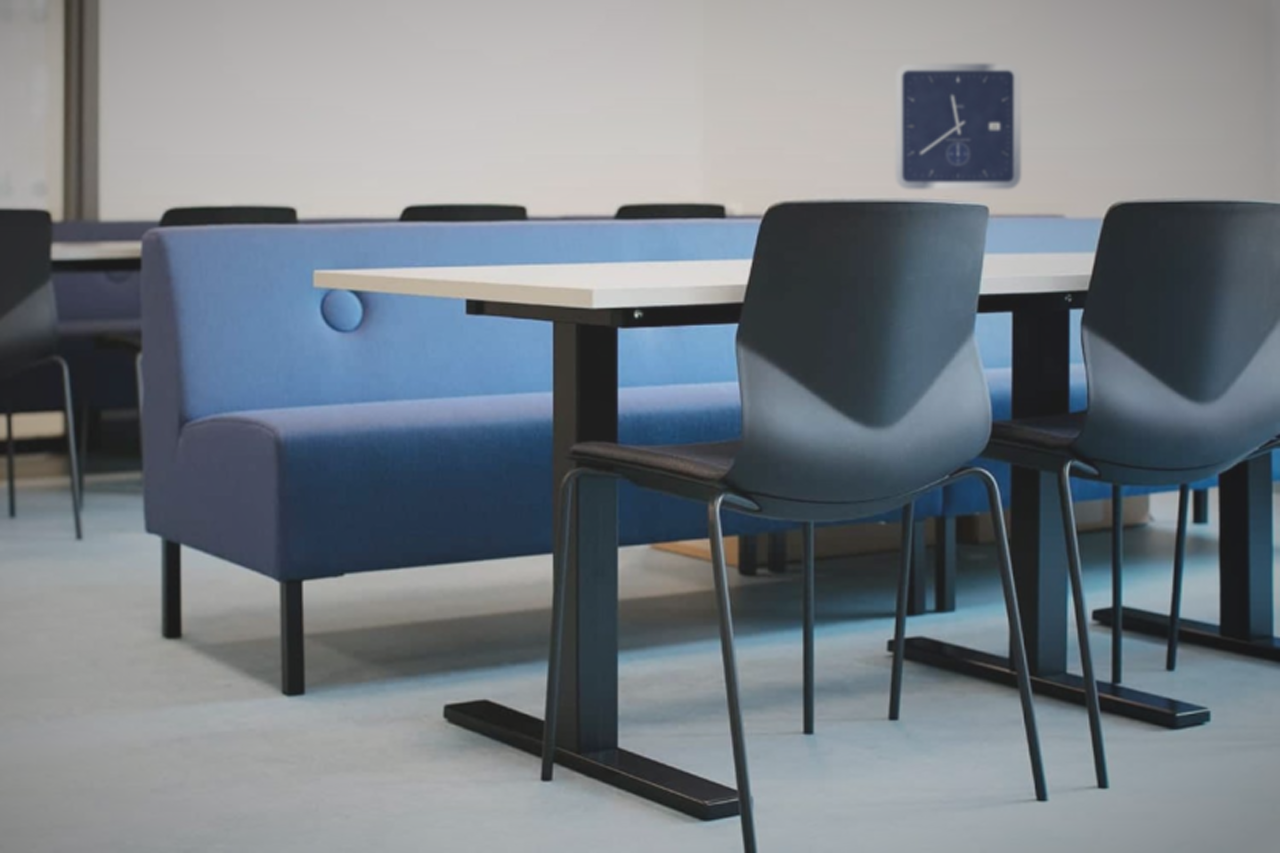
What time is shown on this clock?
11:39
